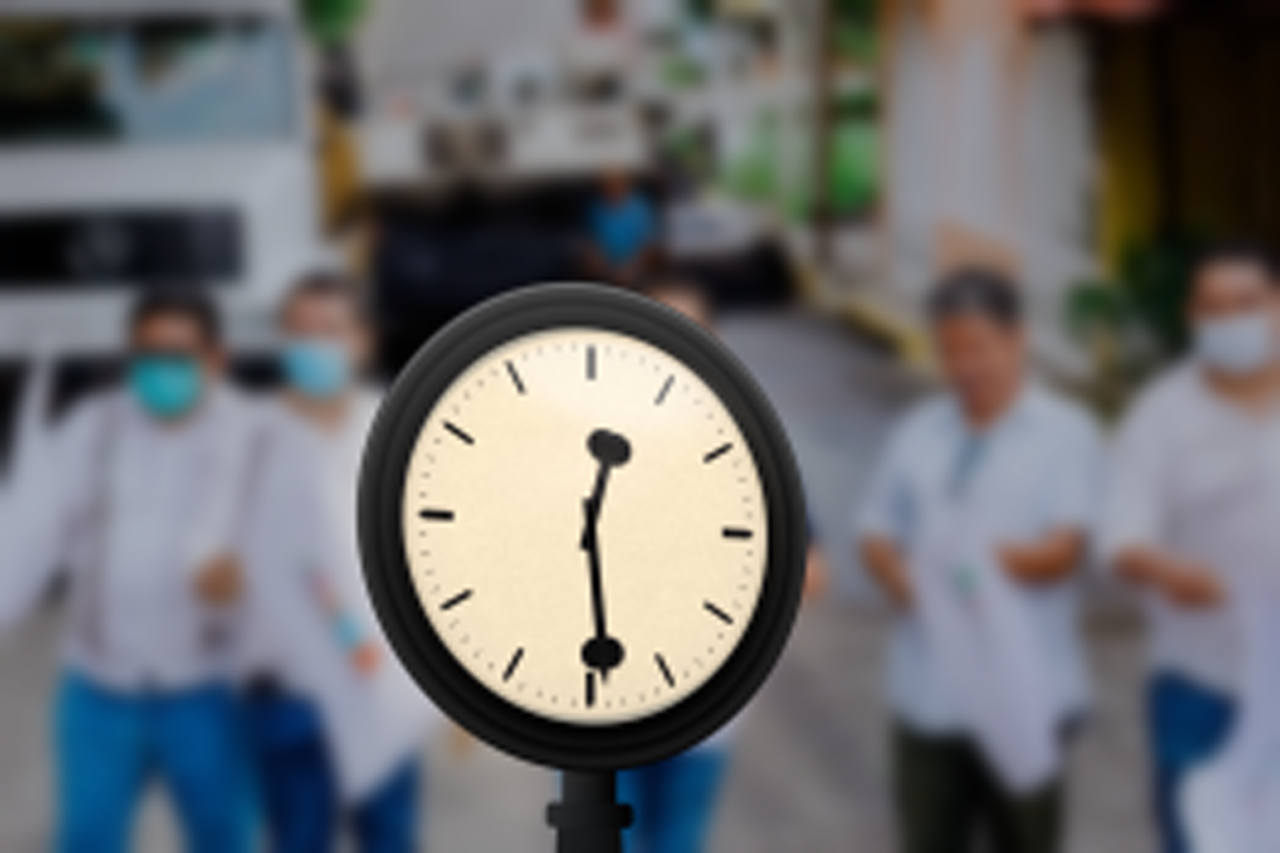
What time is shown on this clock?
12:29
